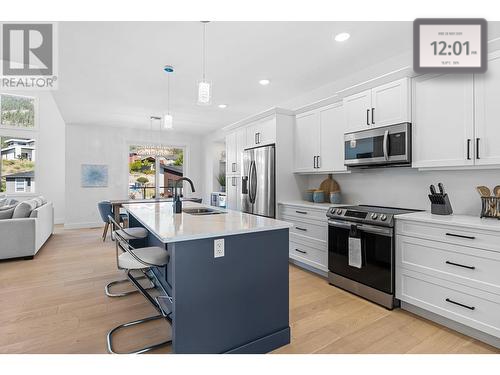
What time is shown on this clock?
12:01
